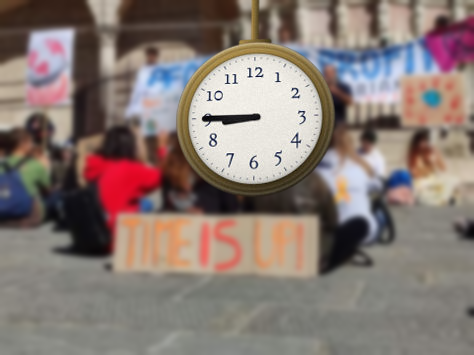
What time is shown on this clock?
8:45
